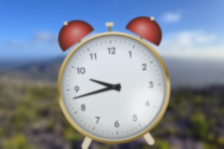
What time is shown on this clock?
9:43
